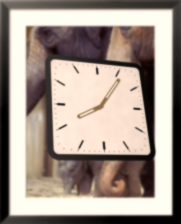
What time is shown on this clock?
8:06
